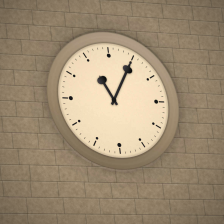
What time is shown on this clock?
11:05
